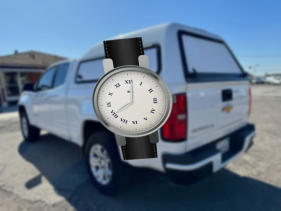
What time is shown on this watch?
8:01
